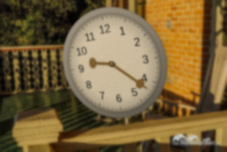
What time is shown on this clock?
9:22
